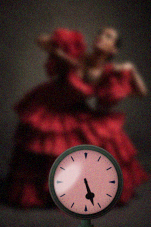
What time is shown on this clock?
5:27
